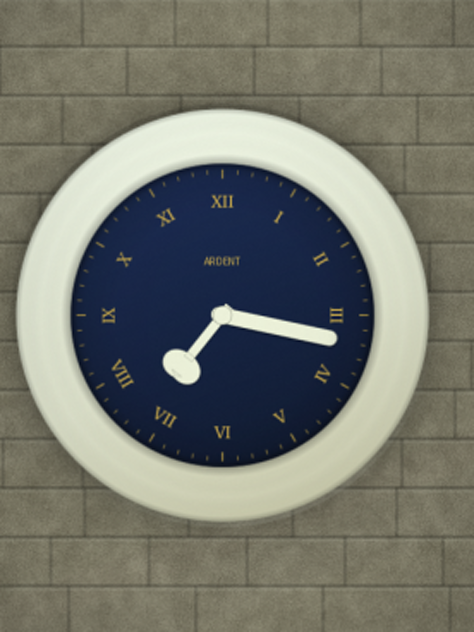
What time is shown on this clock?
7:17
